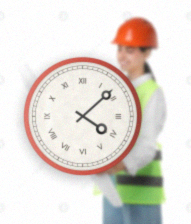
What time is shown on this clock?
4:08
